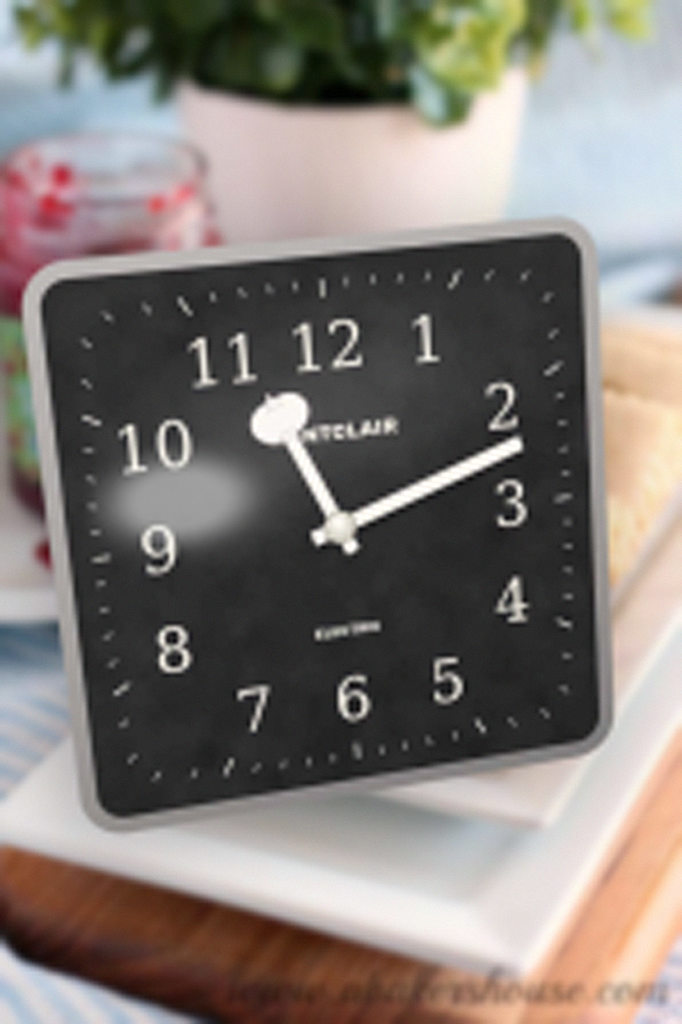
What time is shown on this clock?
11:12
